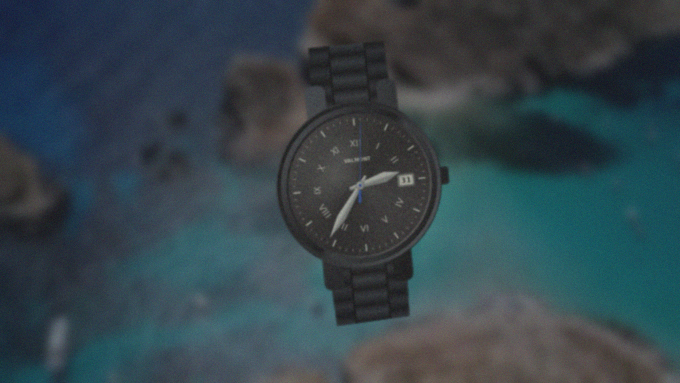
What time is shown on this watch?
2:36:01
